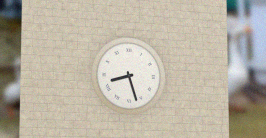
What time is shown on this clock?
8:27
